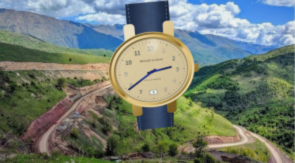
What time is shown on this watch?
2:39
